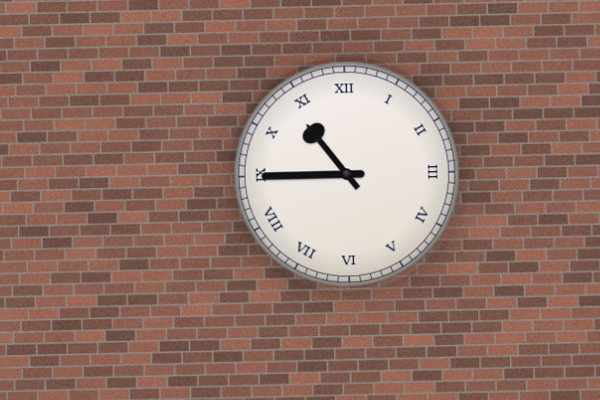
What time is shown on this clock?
10:45
